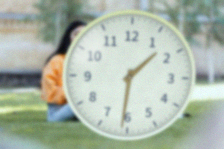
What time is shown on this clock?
1:31
